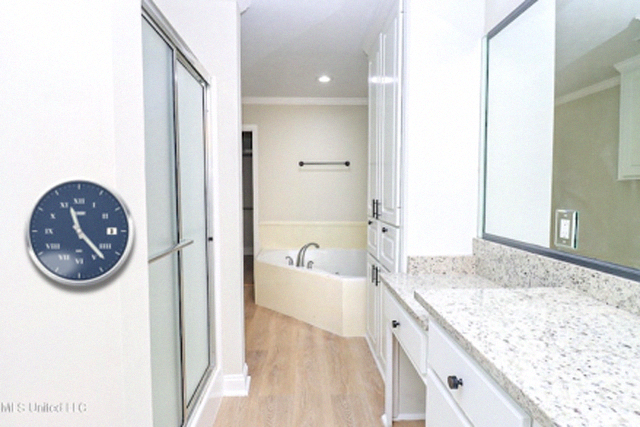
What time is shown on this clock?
11:23
